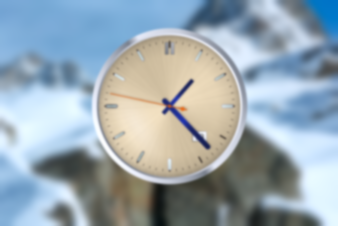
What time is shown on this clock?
1:22:47
